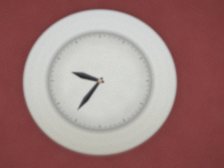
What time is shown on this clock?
9:36
